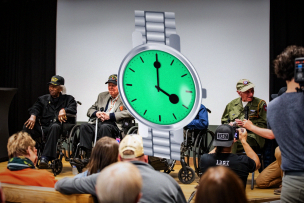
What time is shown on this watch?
4:00
